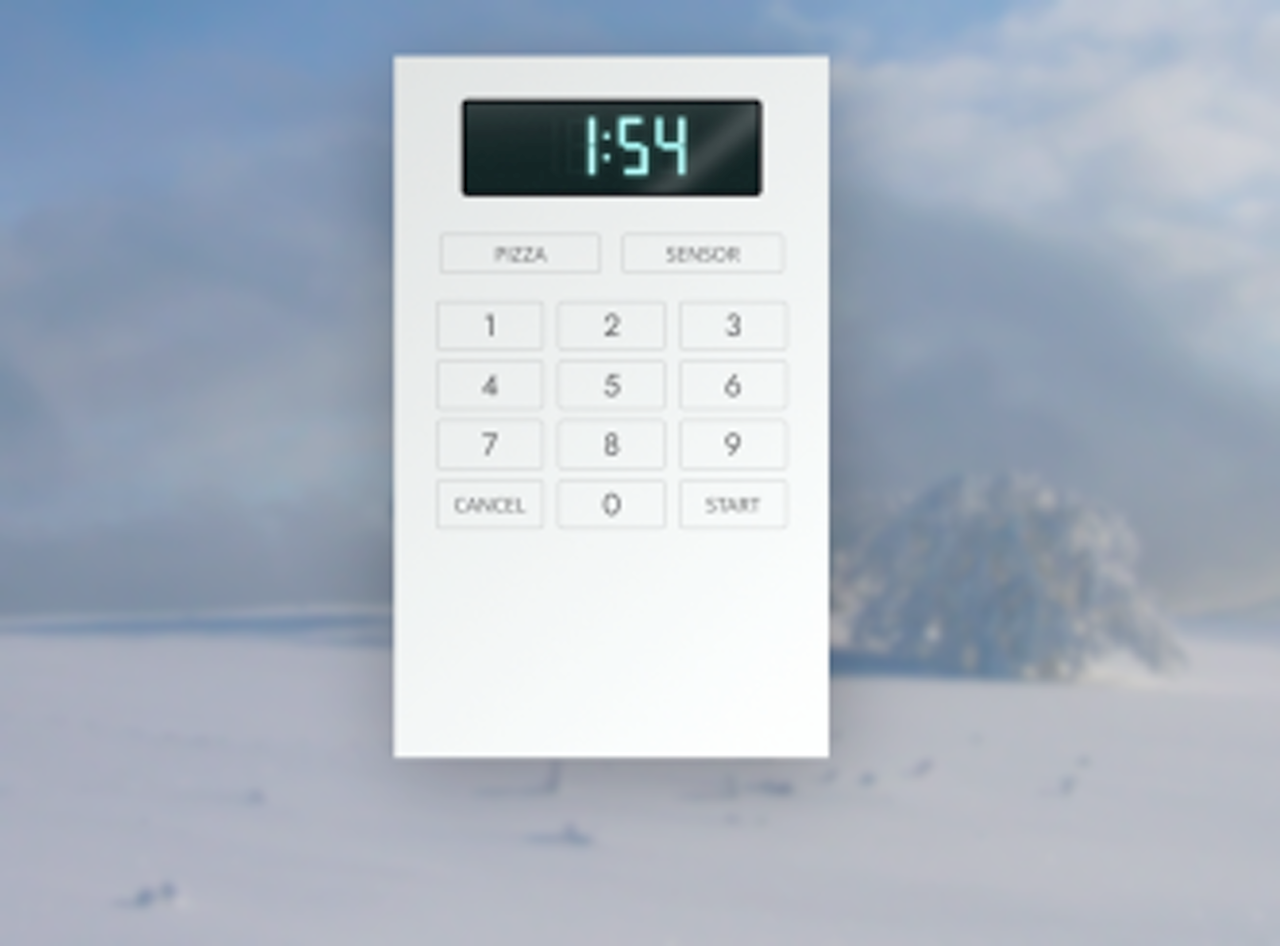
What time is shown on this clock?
1:54
